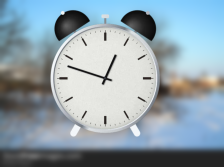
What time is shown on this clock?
12:48
